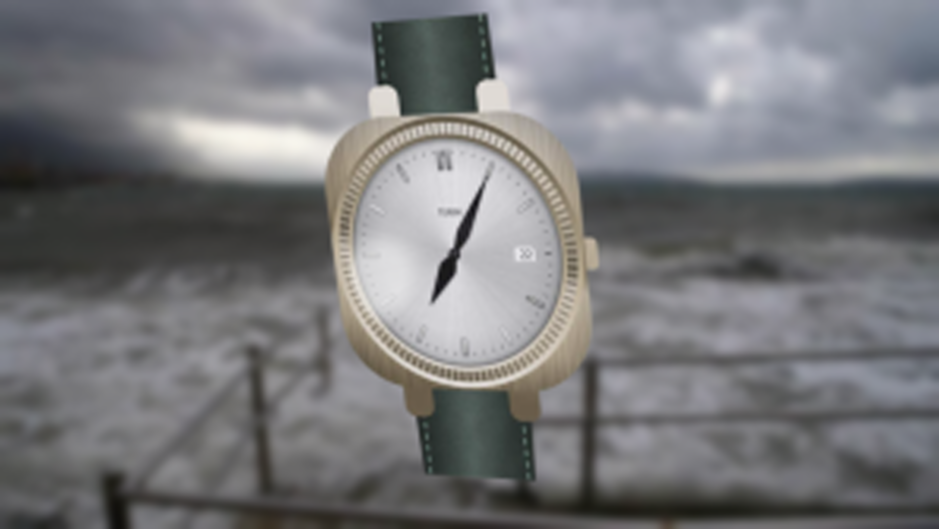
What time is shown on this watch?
7:05
